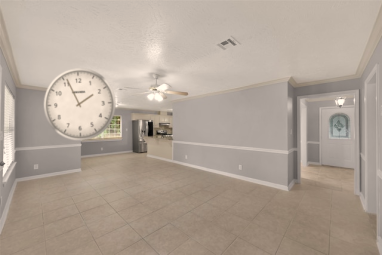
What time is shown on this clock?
1:56
